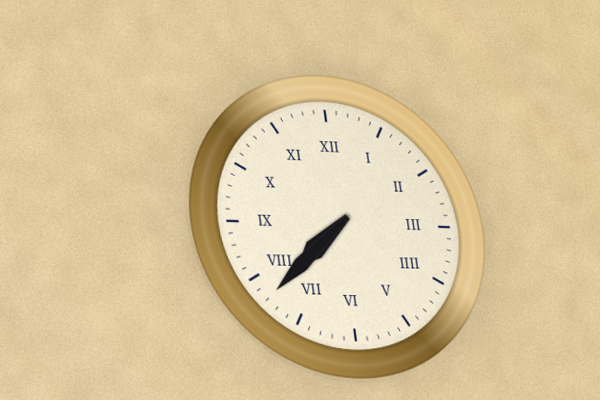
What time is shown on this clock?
7:38
